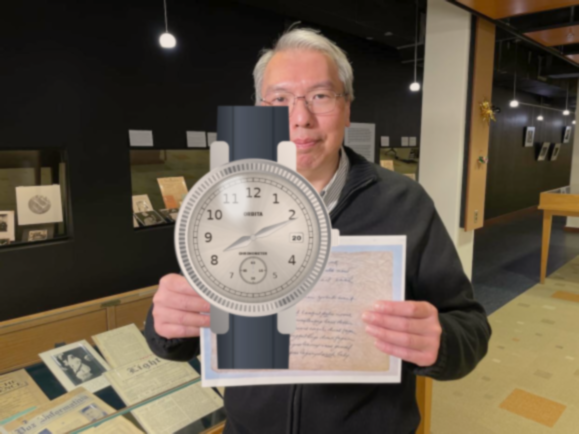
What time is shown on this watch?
8:11
